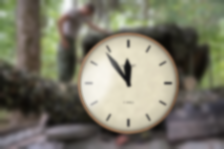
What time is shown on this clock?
11:54
